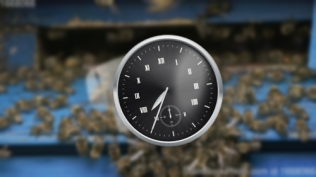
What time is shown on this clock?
7:35
